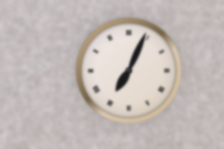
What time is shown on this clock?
7:04
